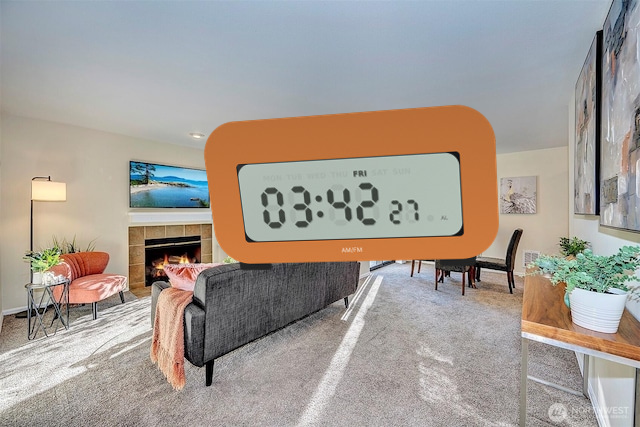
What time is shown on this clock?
3:42:27
